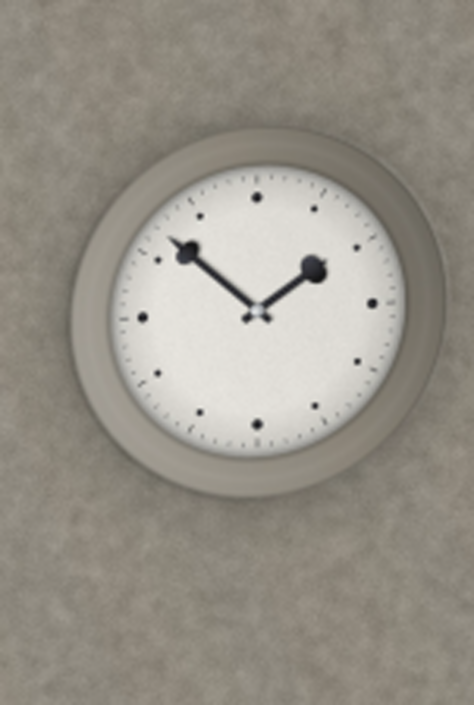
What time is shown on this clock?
1:52
